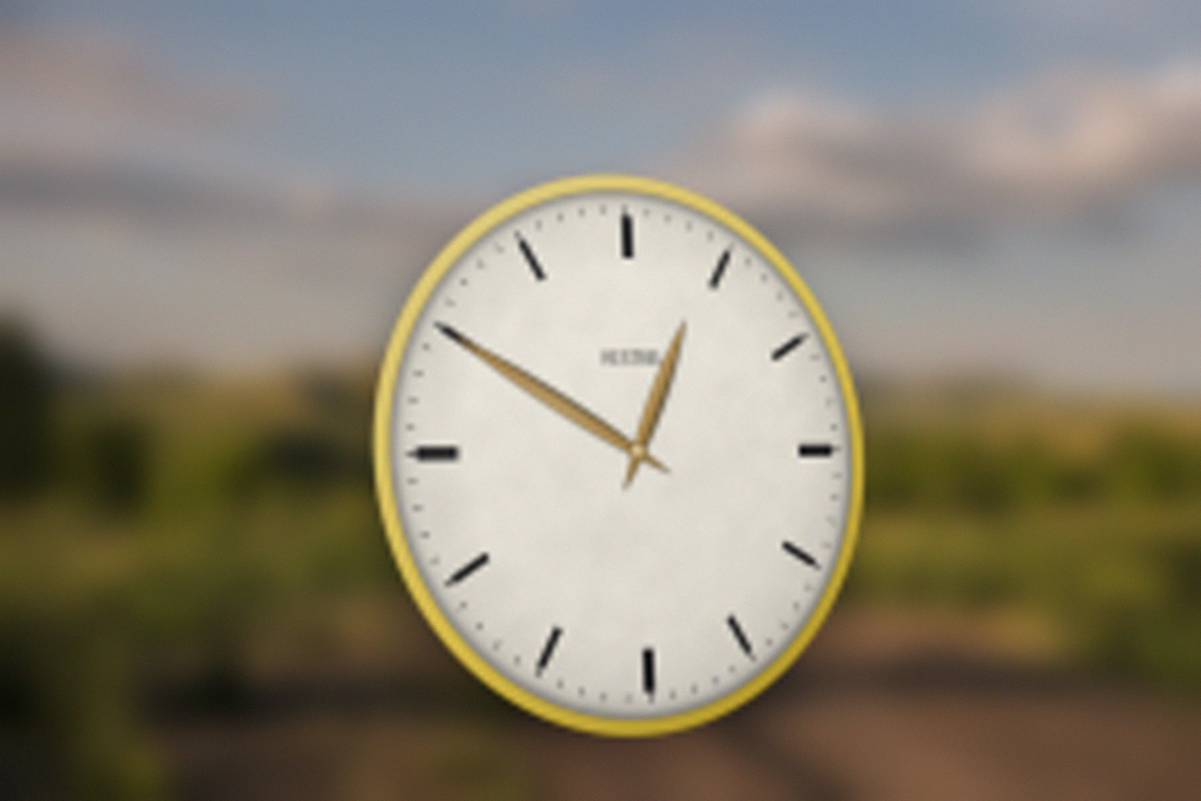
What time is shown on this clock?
12:50
